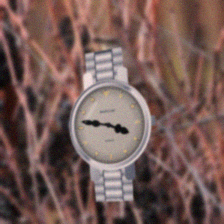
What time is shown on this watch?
3:47
